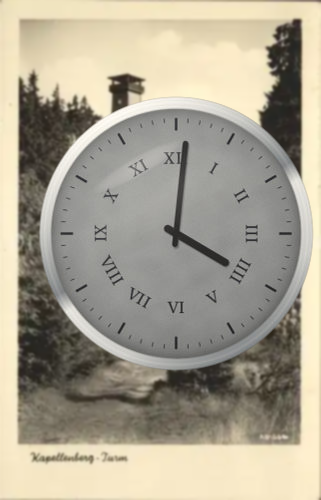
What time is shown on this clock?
4:01
